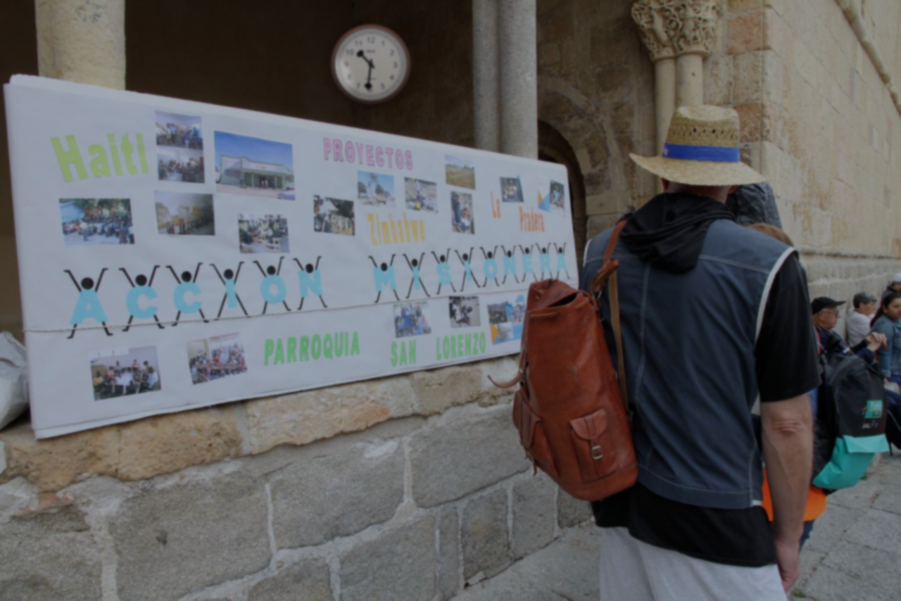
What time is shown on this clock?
10:31
